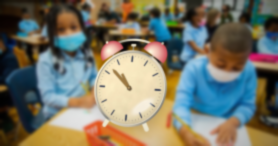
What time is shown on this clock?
10:52
